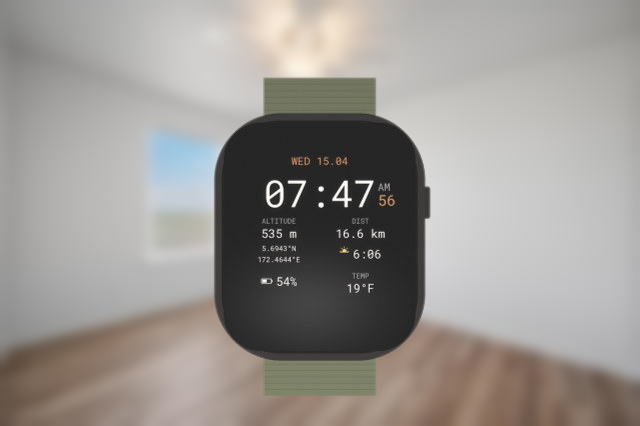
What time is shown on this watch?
7:47:56
